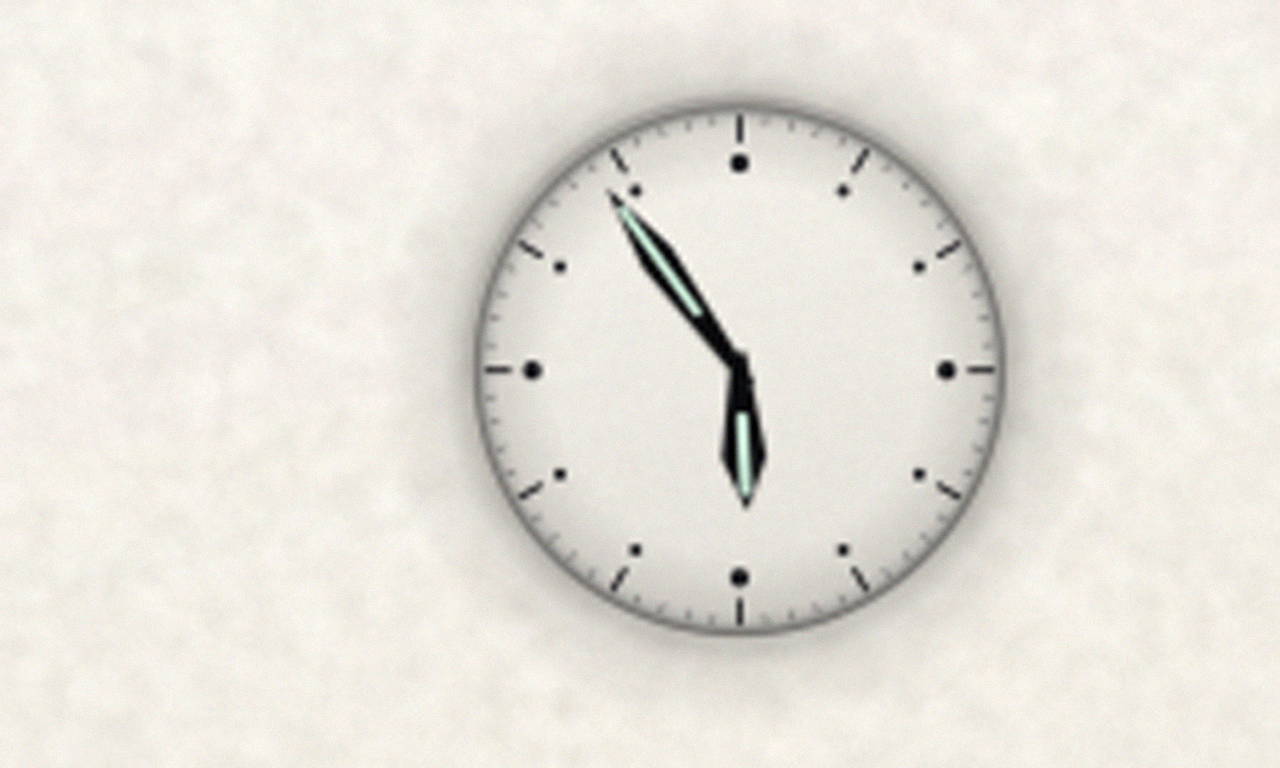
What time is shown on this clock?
5:54
